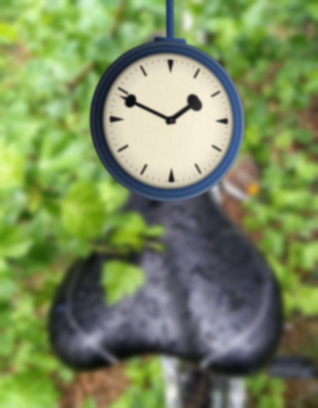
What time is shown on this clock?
1:49
